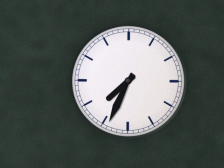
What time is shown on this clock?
7:34
